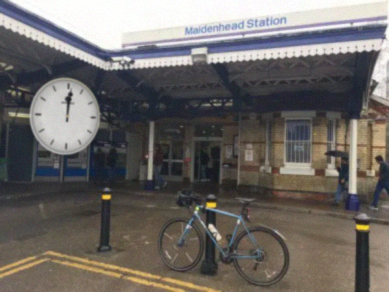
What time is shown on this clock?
12:01
